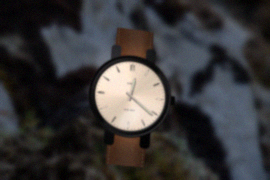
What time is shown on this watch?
12:21
